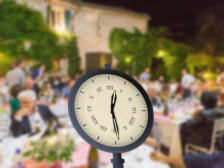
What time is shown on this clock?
12:29
